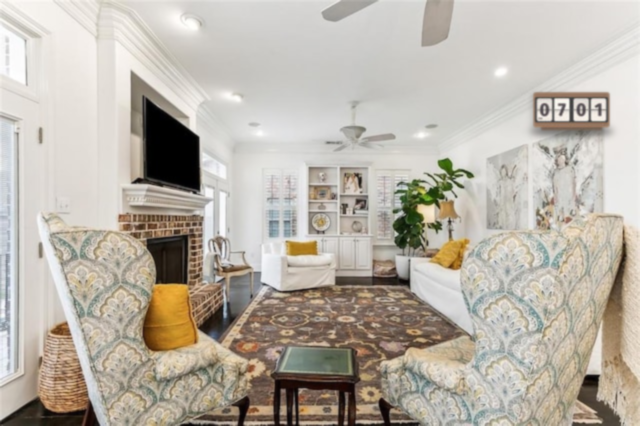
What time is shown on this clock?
7:01
